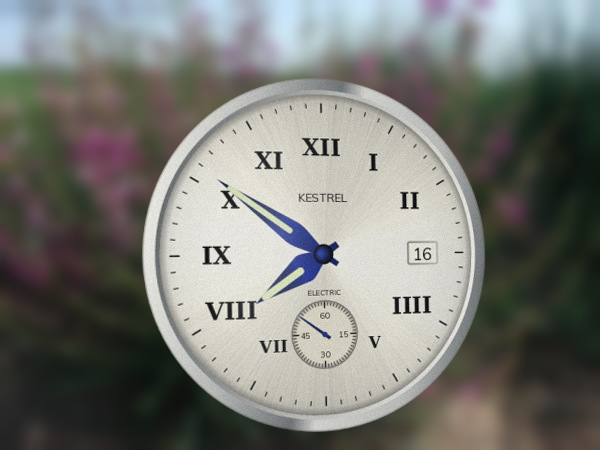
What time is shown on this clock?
7:50:51
